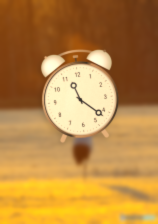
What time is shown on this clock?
11:22
